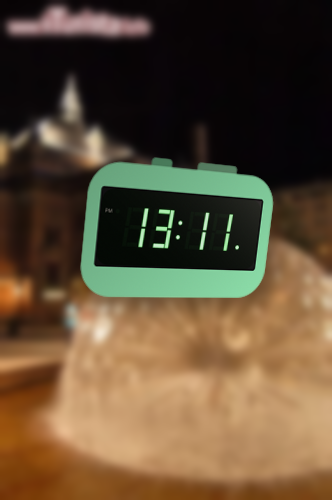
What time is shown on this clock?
13:11
